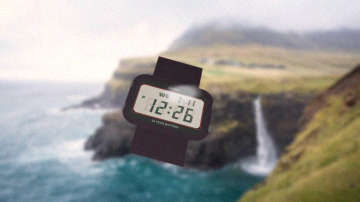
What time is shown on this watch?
12:26
